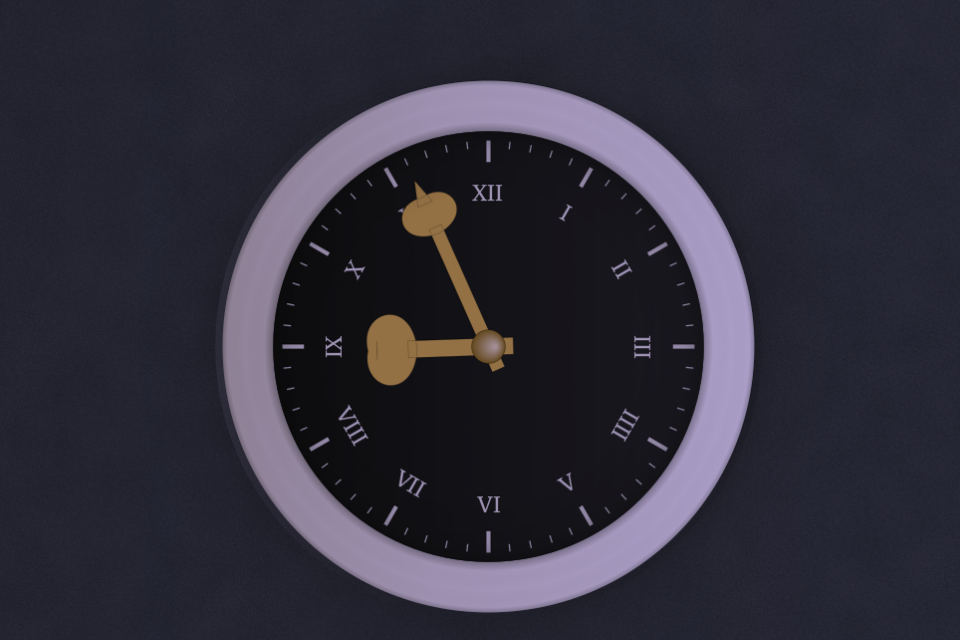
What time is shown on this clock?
8:56
